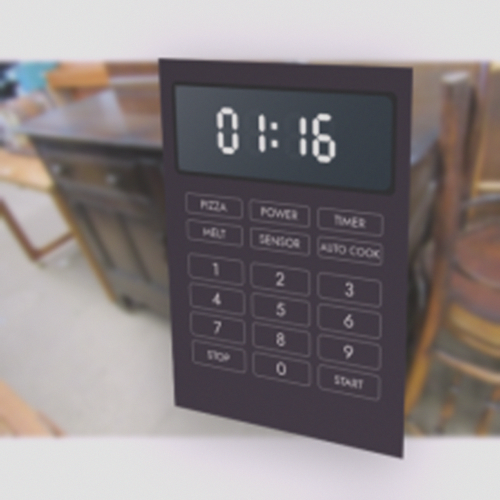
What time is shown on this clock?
1:16
